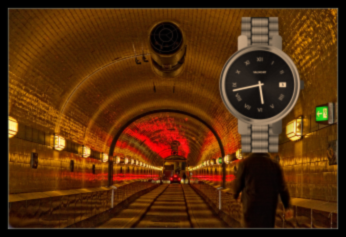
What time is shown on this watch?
5:43
